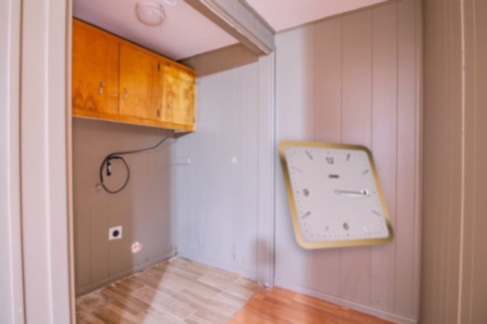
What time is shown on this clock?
3:16
